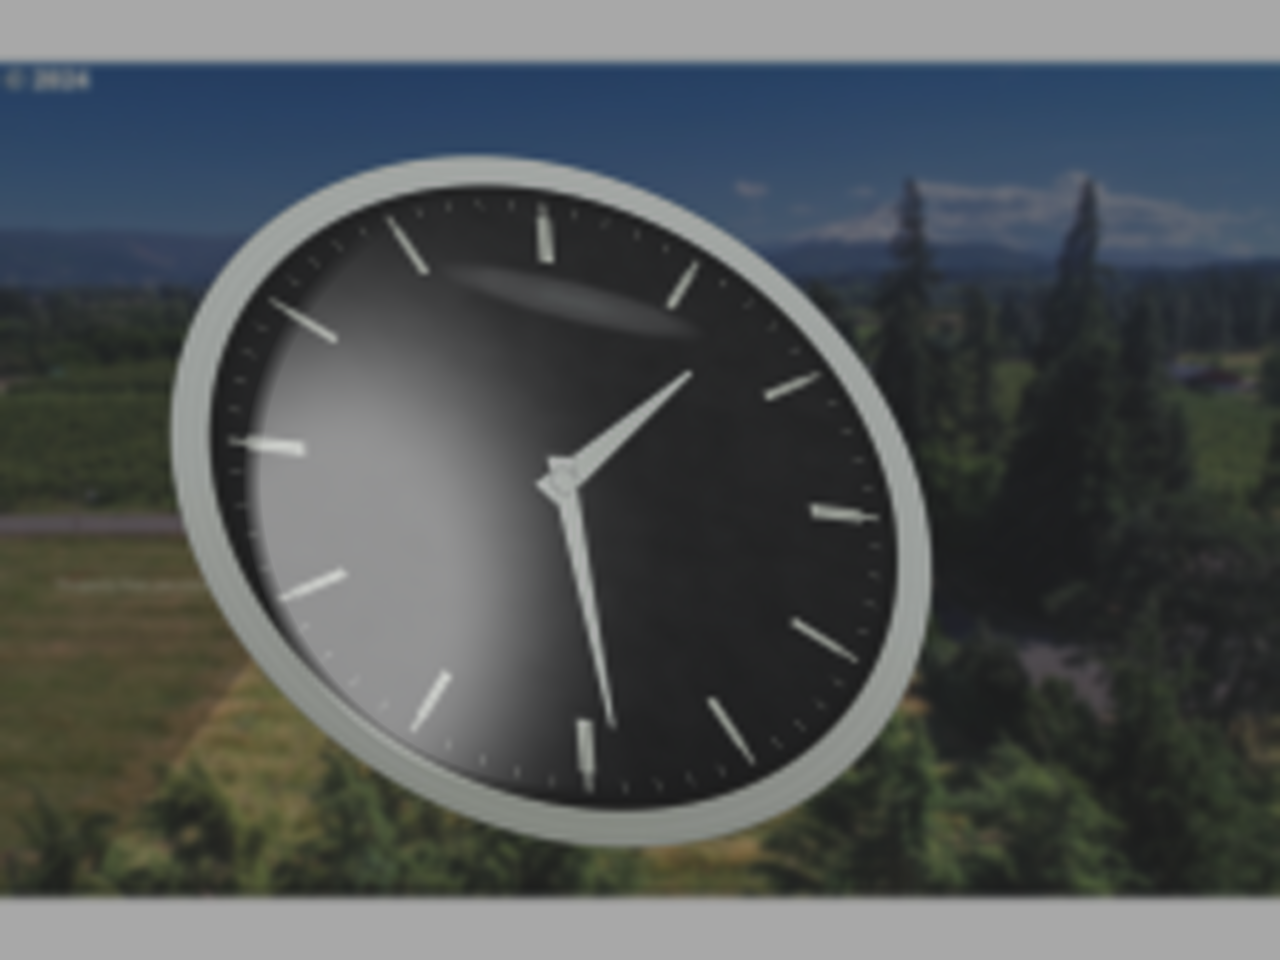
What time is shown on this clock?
1:29
